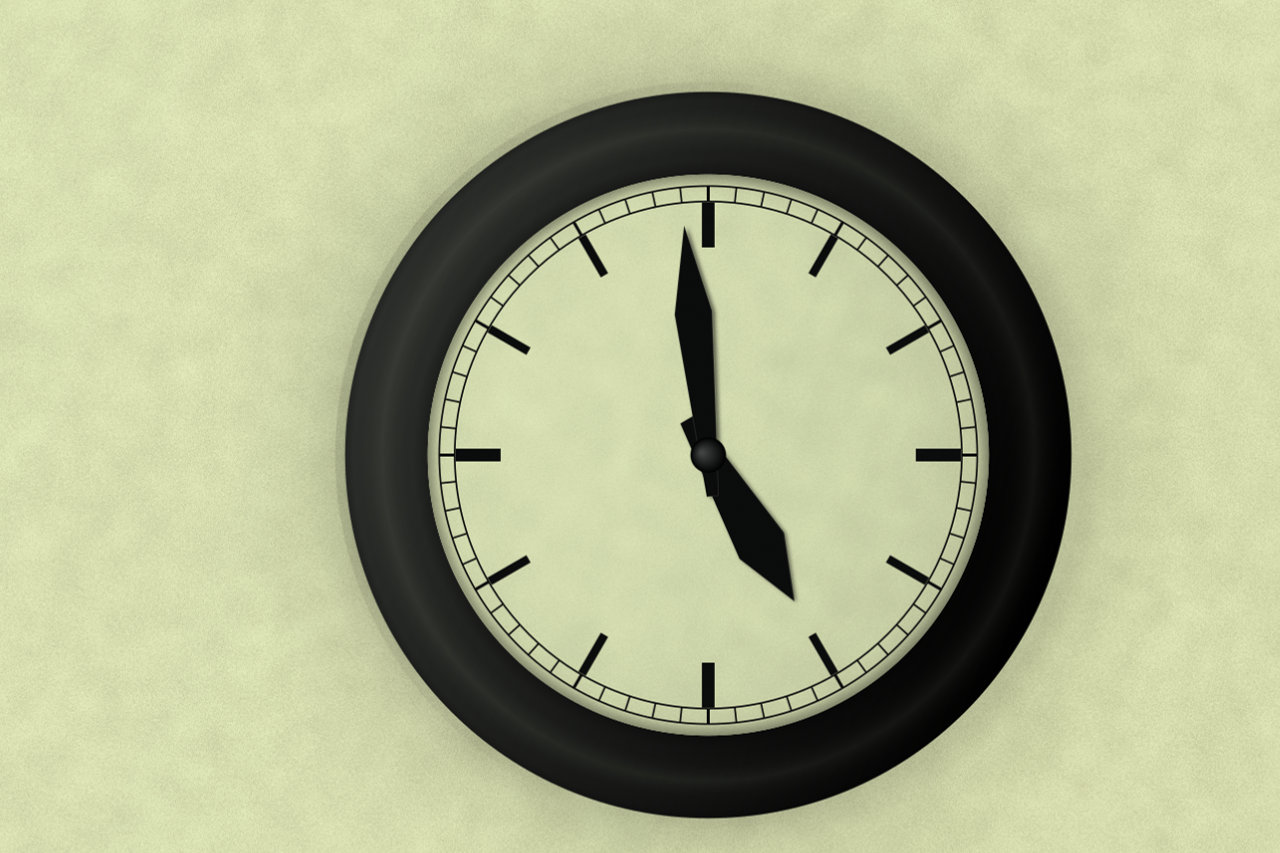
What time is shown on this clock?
4:59
